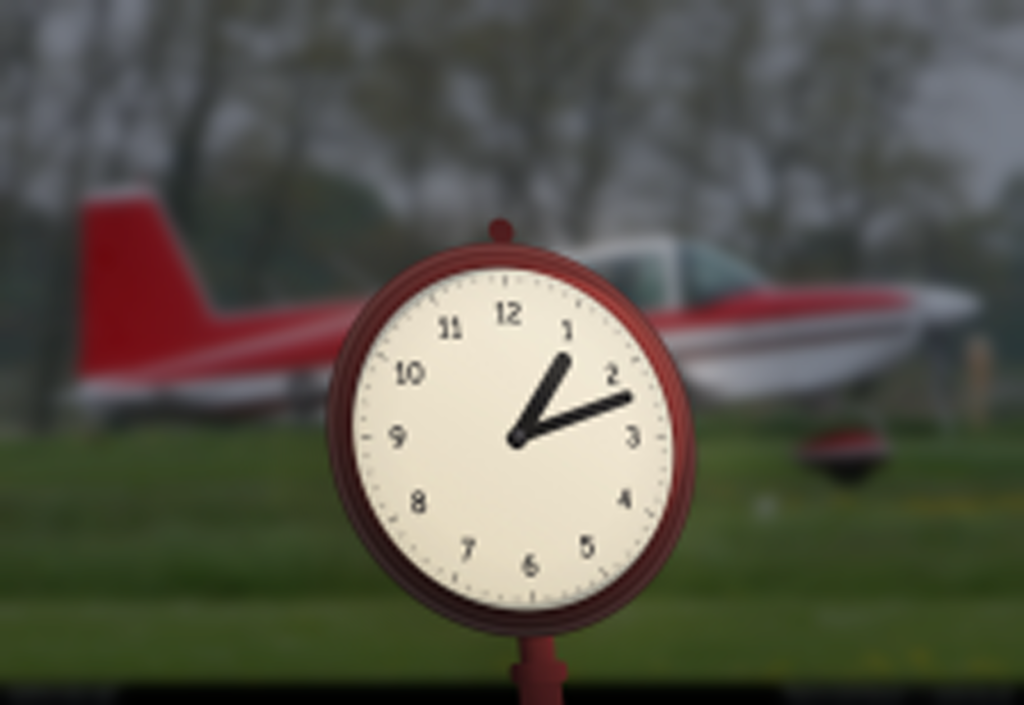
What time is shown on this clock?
1:12
